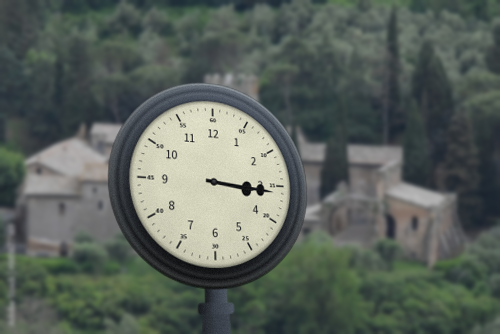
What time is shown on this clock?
3:16
